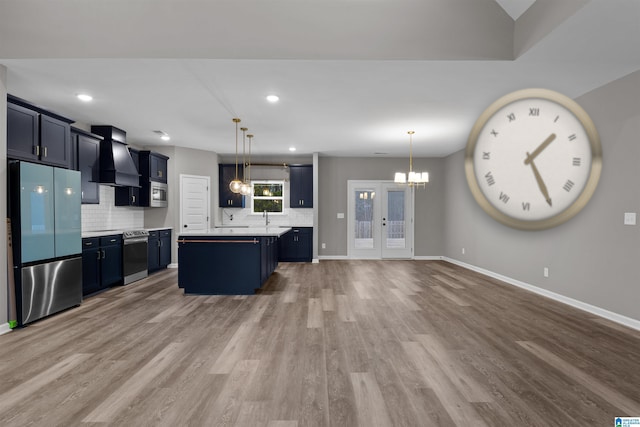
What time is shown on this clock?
1:25
